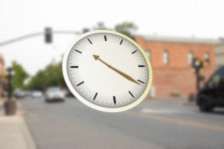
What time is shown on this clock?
10:21
